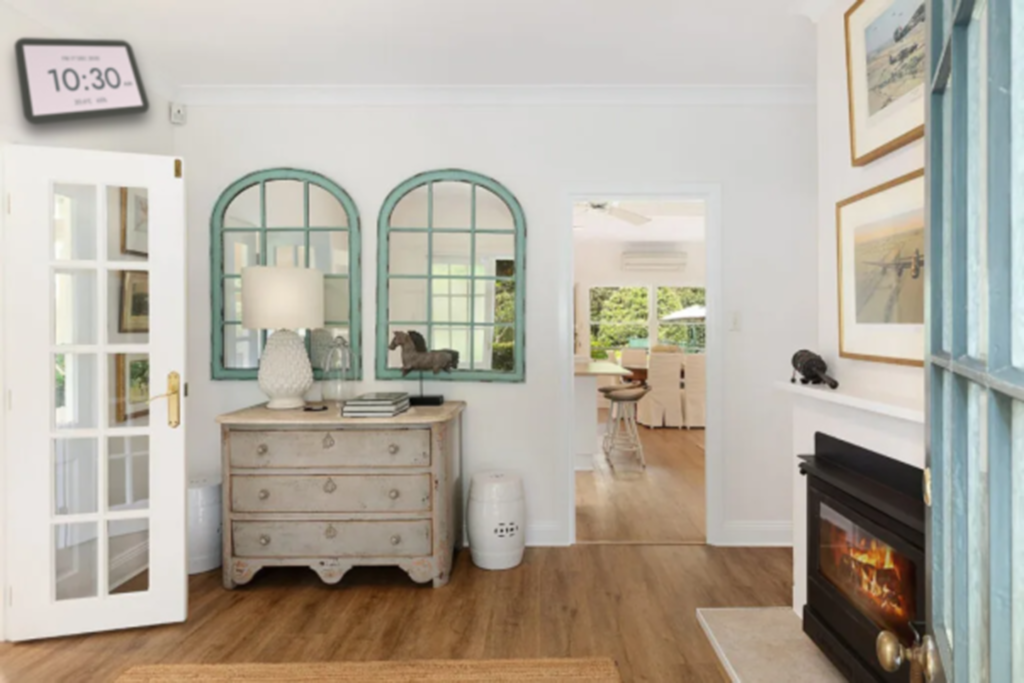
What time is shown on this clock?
10:30
